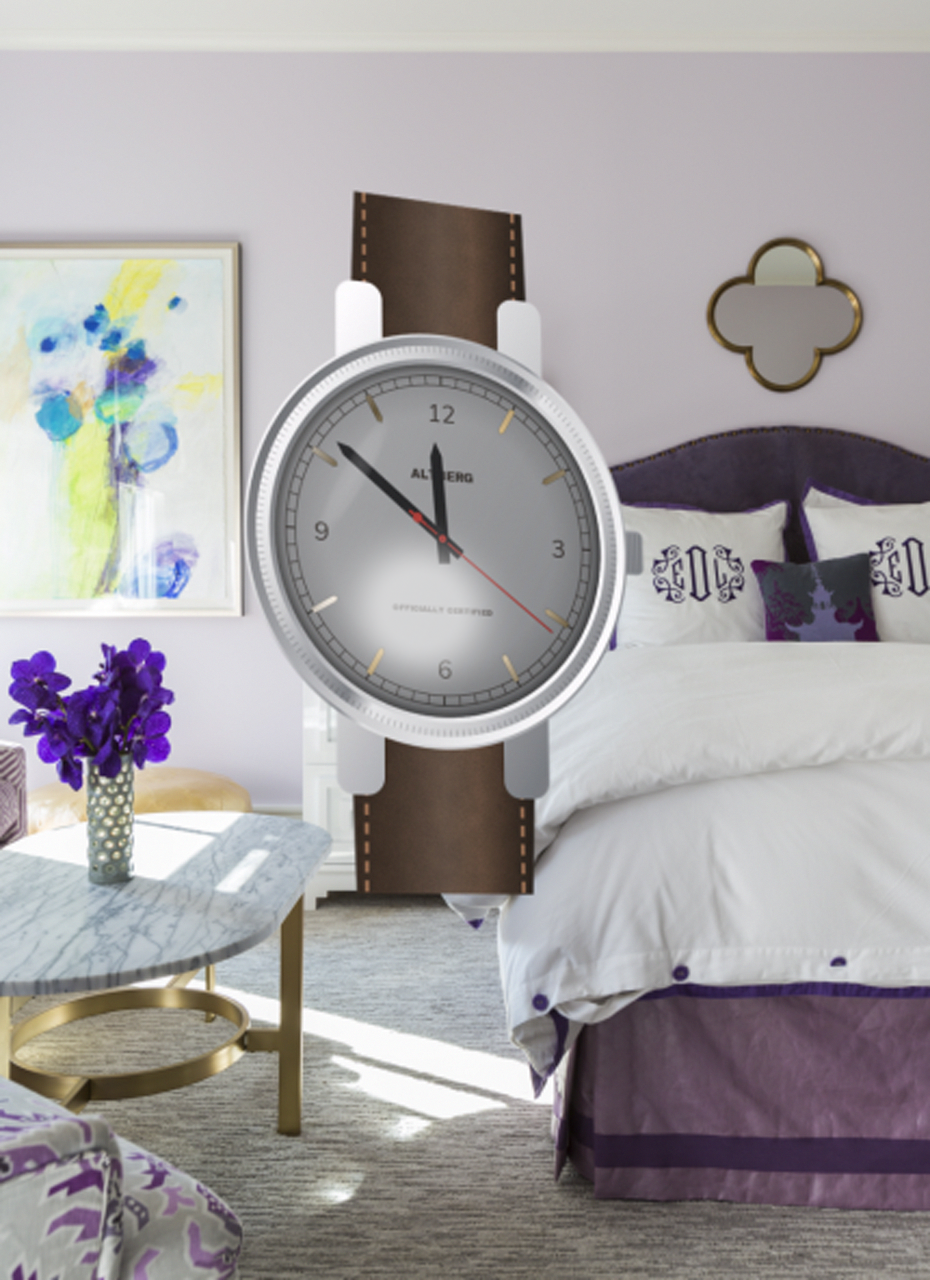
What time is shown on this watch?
11:51:21
